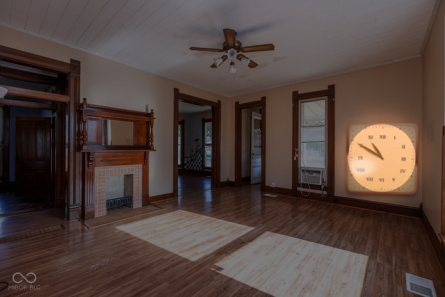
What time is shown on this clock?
10:50
